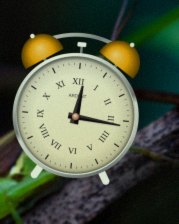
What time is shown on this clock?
12:16
